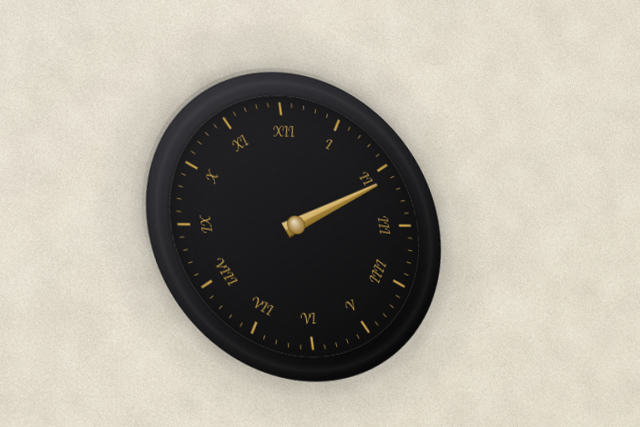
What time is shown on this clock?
2:11
